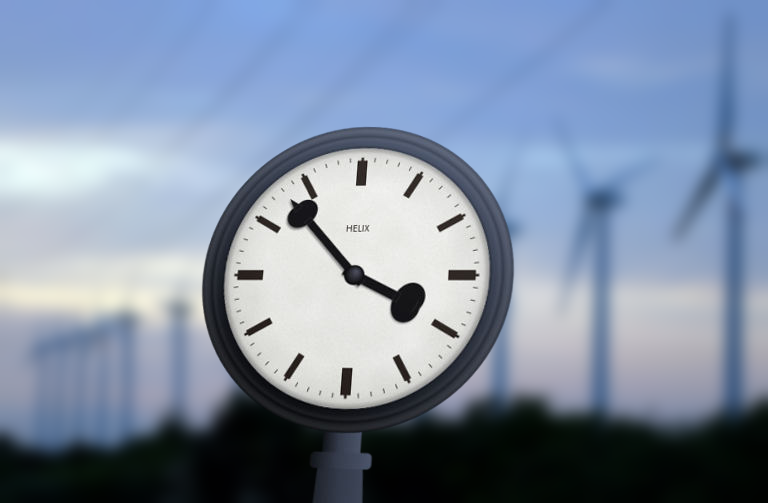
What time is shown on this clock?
3:53
